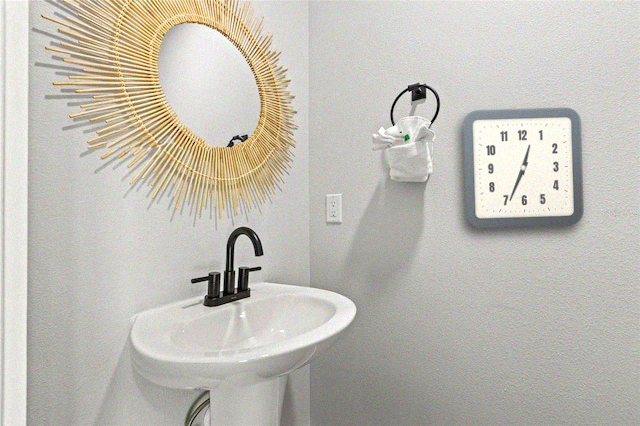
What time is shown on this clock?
12:34
